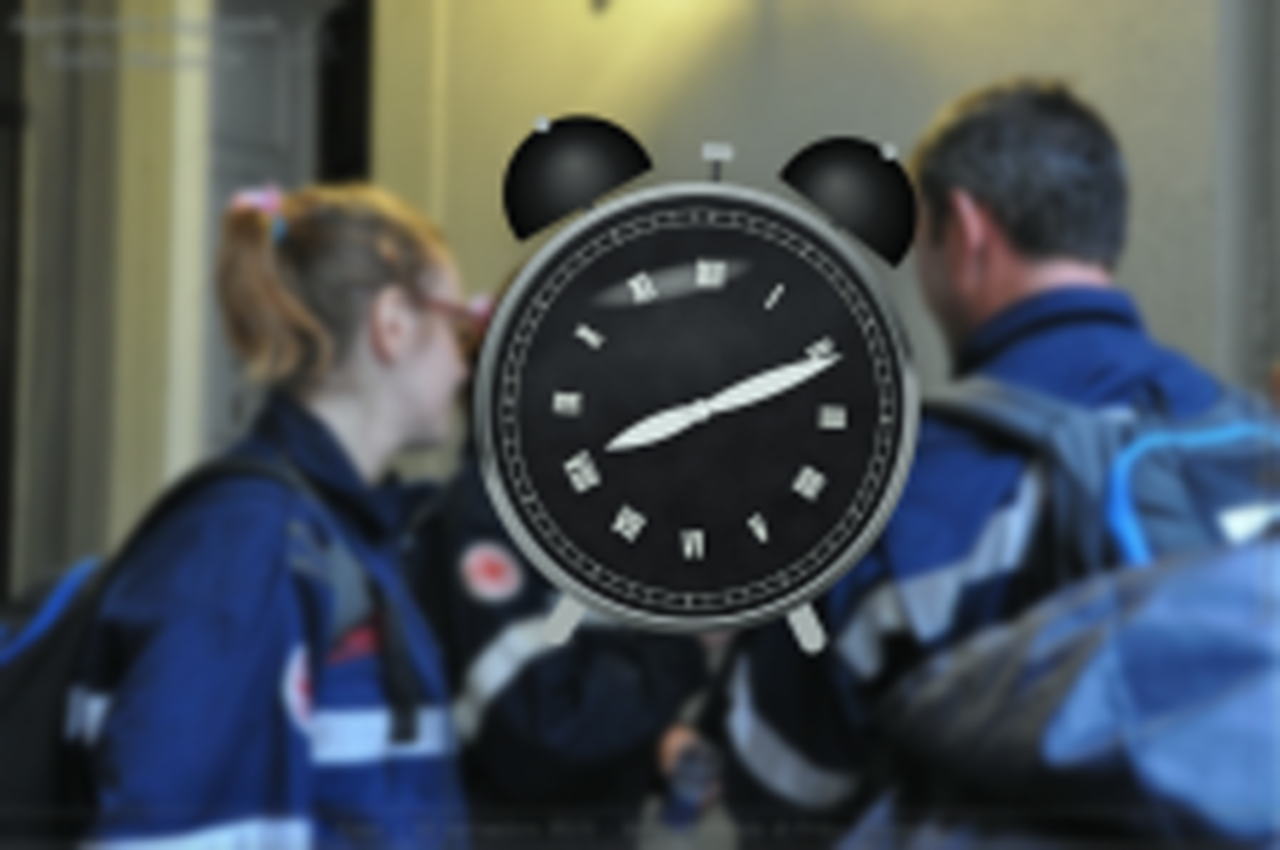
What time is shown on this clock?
8:11
